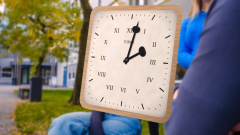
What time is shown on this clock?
2:02
